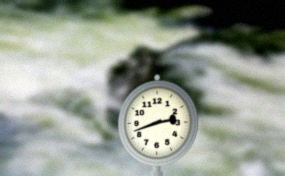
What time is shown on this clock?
2:42
